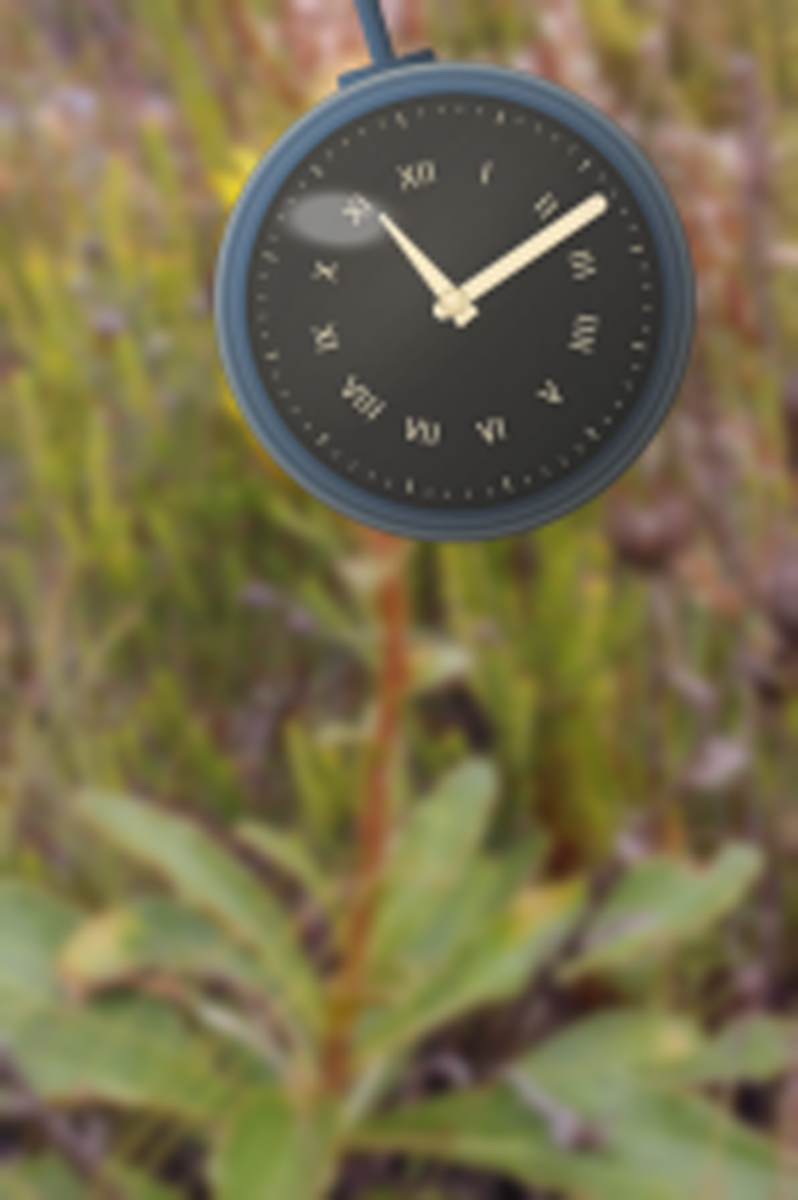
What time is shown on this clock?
11:12
